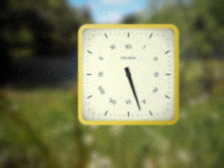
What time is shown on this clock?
5:27
